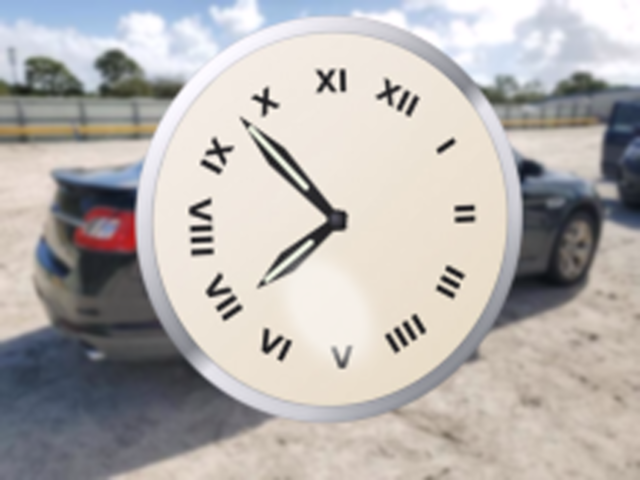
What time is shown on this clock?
6:48
